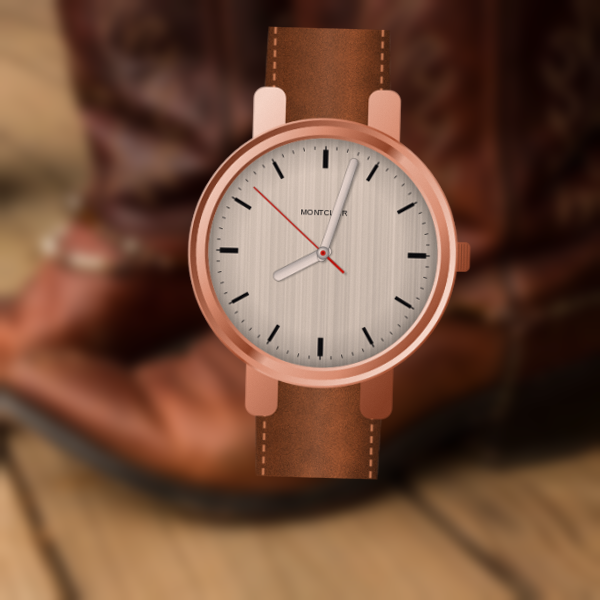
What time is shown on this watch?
8:02:52
